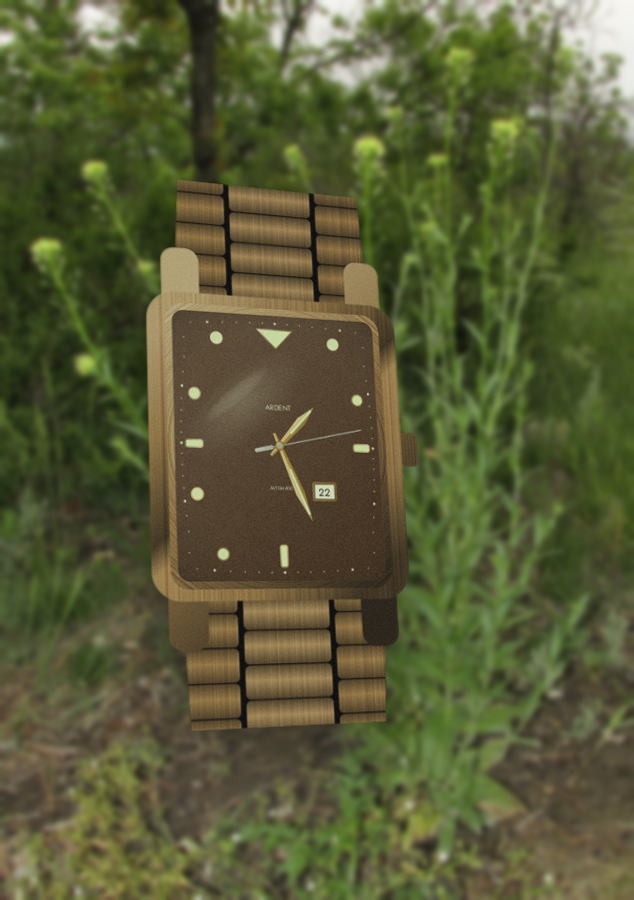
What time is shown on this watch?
1:26:13
